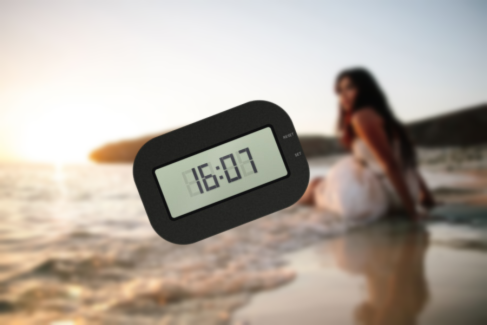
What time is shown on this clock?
16:07
